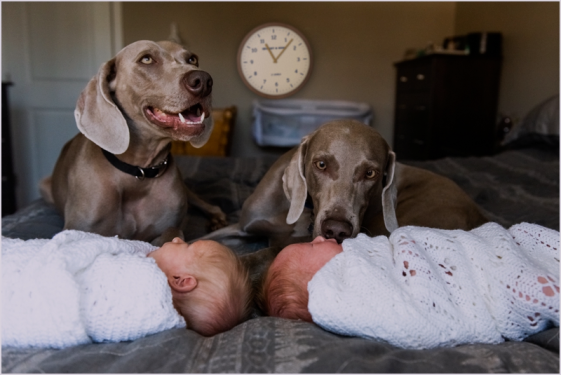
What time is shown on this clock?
11:07
